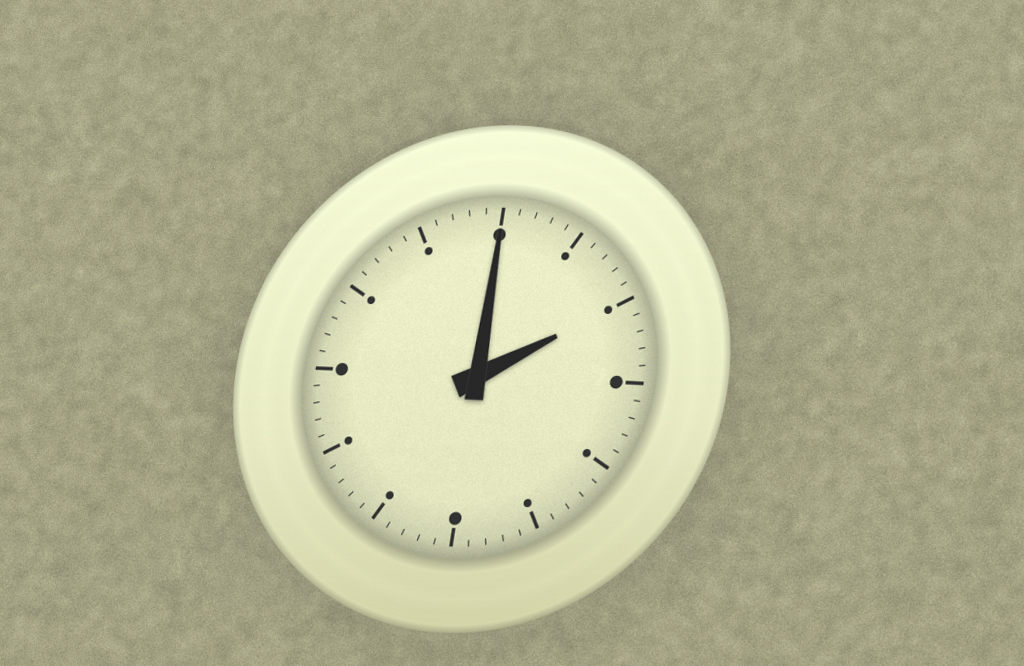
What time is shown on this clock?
2:00
